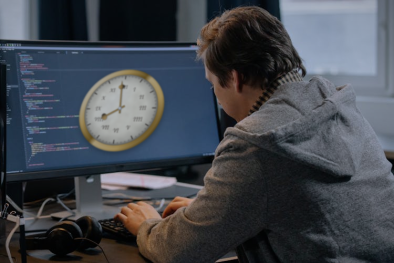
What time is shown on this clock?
7:59
